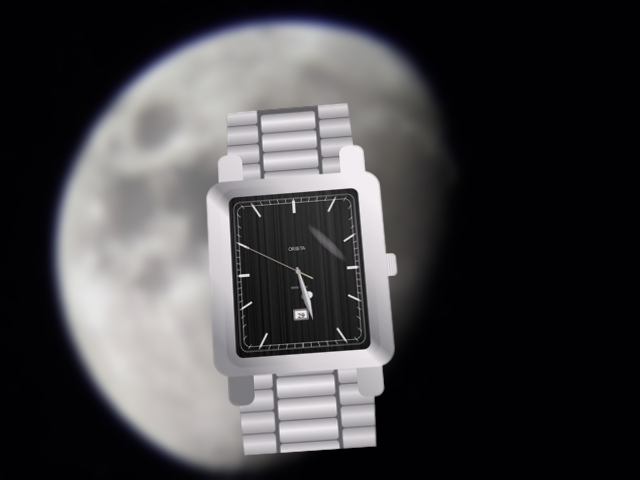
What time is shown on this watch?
5:27:50
